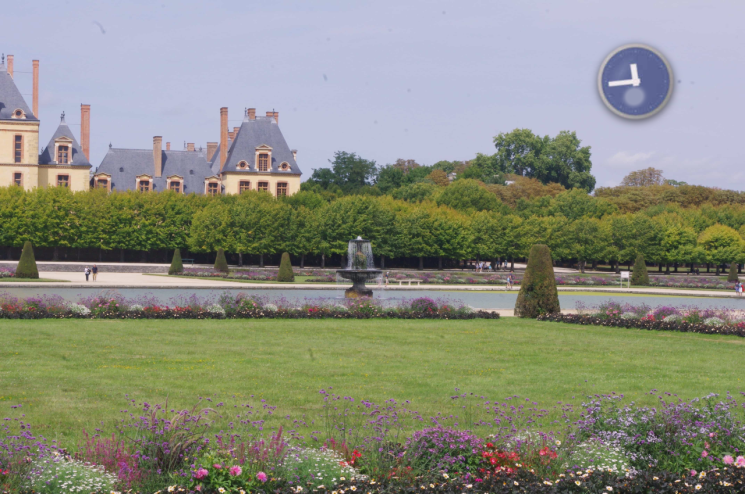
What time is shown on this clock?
11:44
